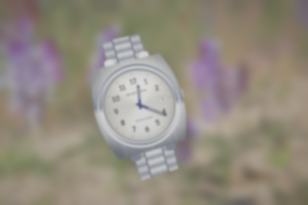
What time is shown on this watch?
12:21
